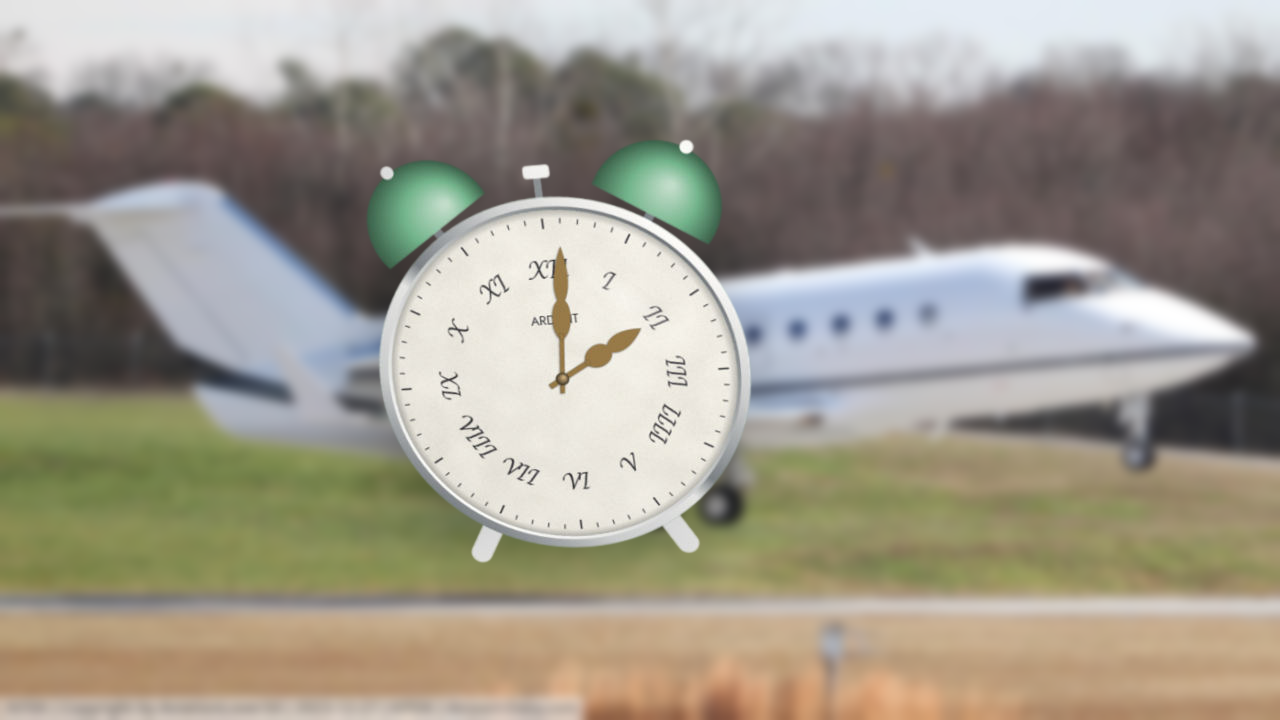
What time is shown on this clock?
2:01
